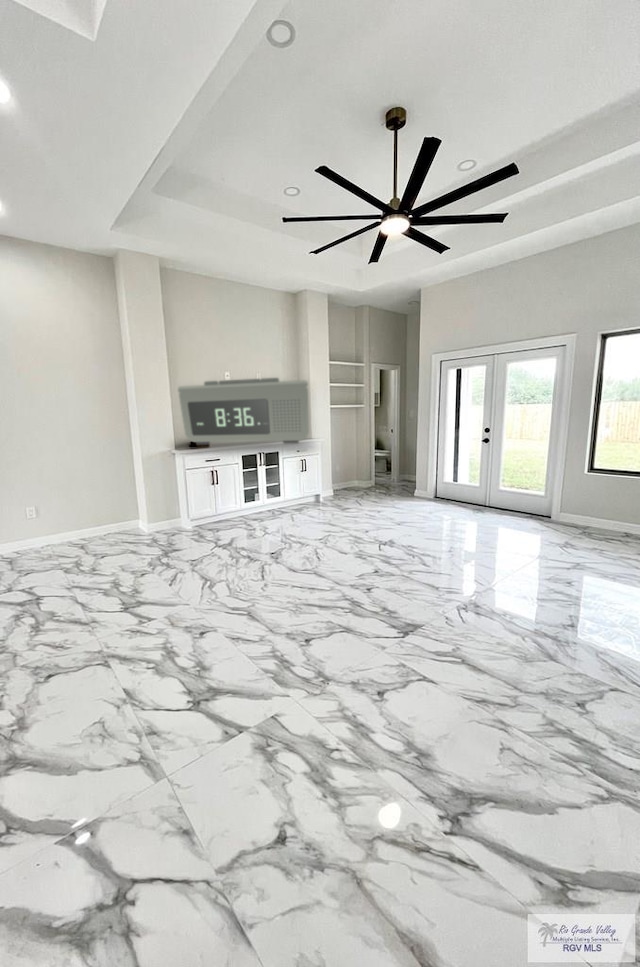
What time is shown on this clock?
8:36
